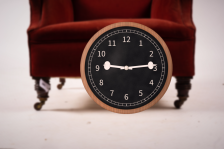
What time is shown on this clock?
9:14
